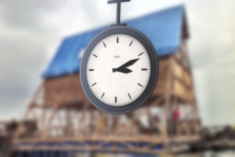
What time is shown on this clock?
3:11
